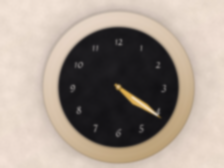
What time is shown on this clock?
4:21
